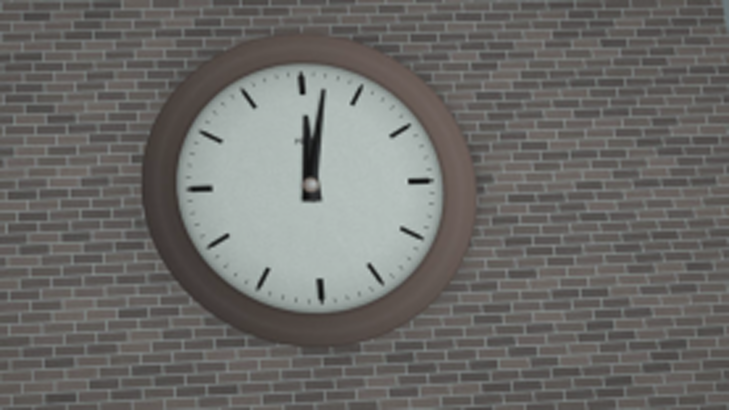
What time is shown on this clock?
12:02
